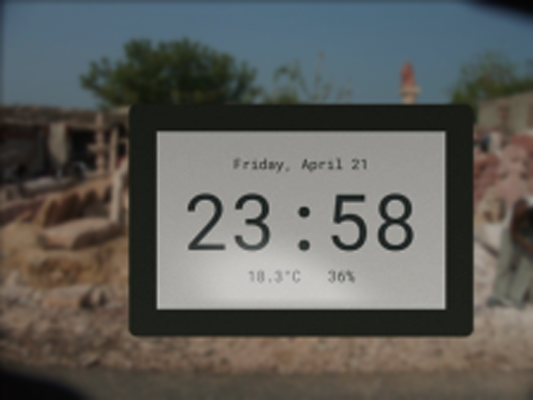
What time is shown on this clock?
23:58
